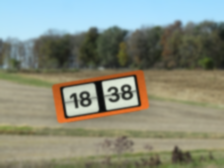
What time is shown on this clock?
18:38
